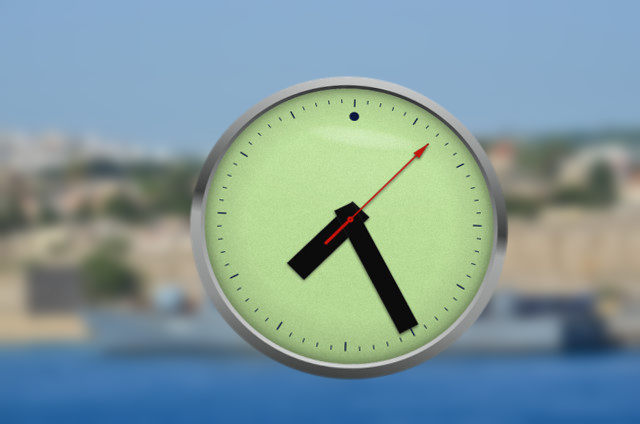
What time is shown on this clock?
7:25:07
